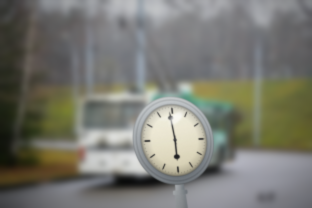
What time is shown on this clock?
5:59
